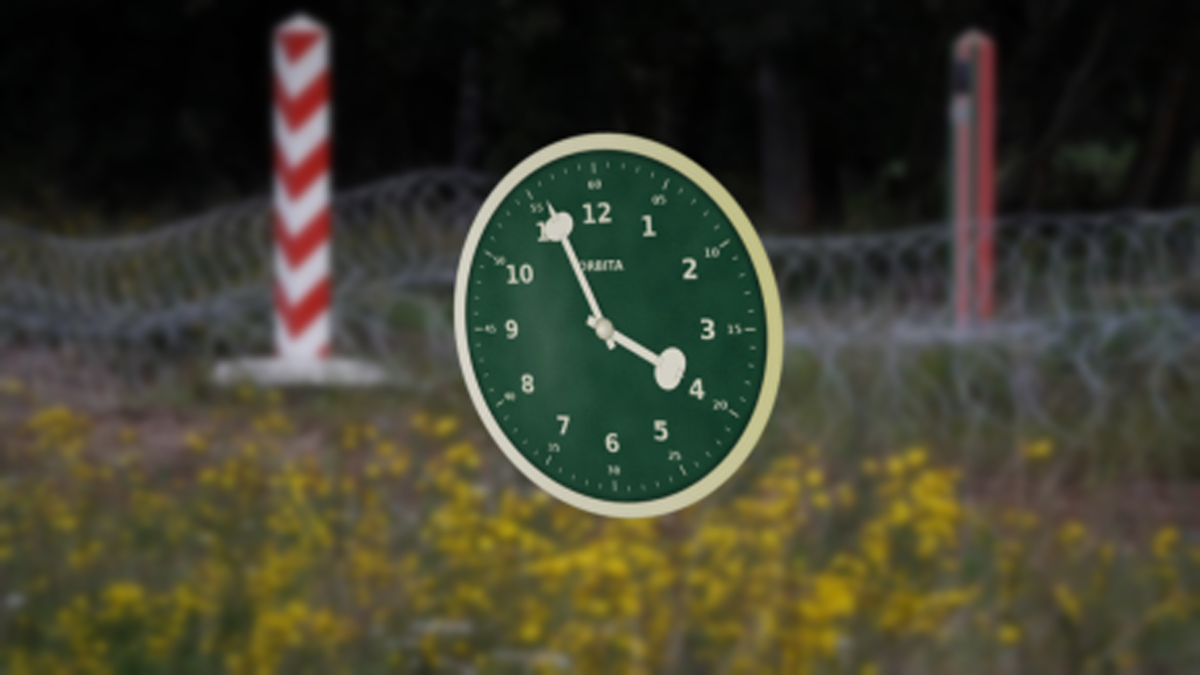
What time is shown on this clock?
3:56
